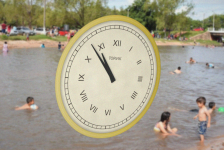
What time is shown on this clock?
10:53
